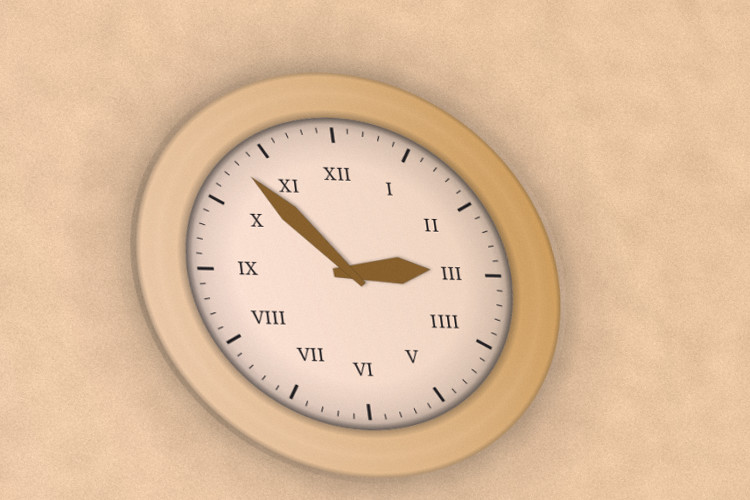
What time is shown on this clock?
2:53
